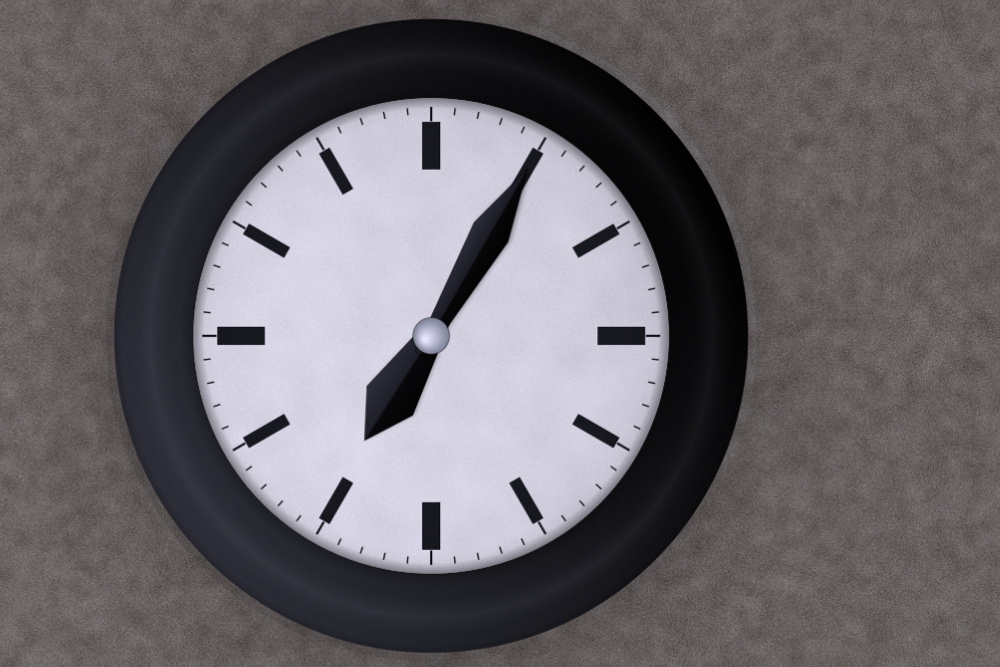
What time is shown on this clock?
7:05
